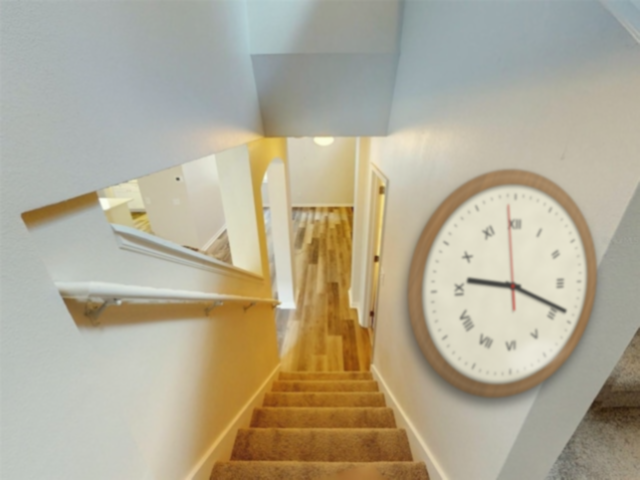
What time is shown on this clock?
9:18:59
